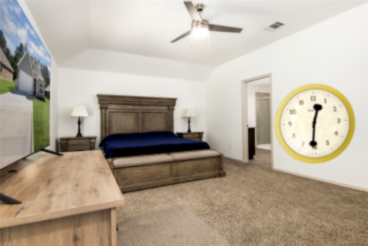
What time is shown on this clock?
12:31
